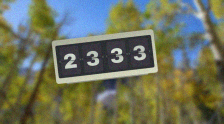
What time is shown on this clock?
23:33
